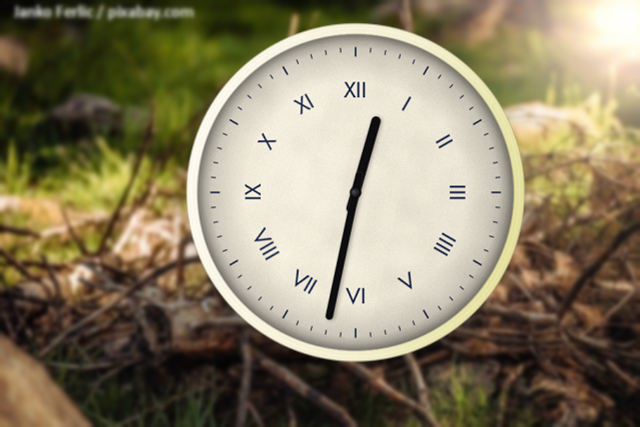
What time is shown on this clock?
12:32
